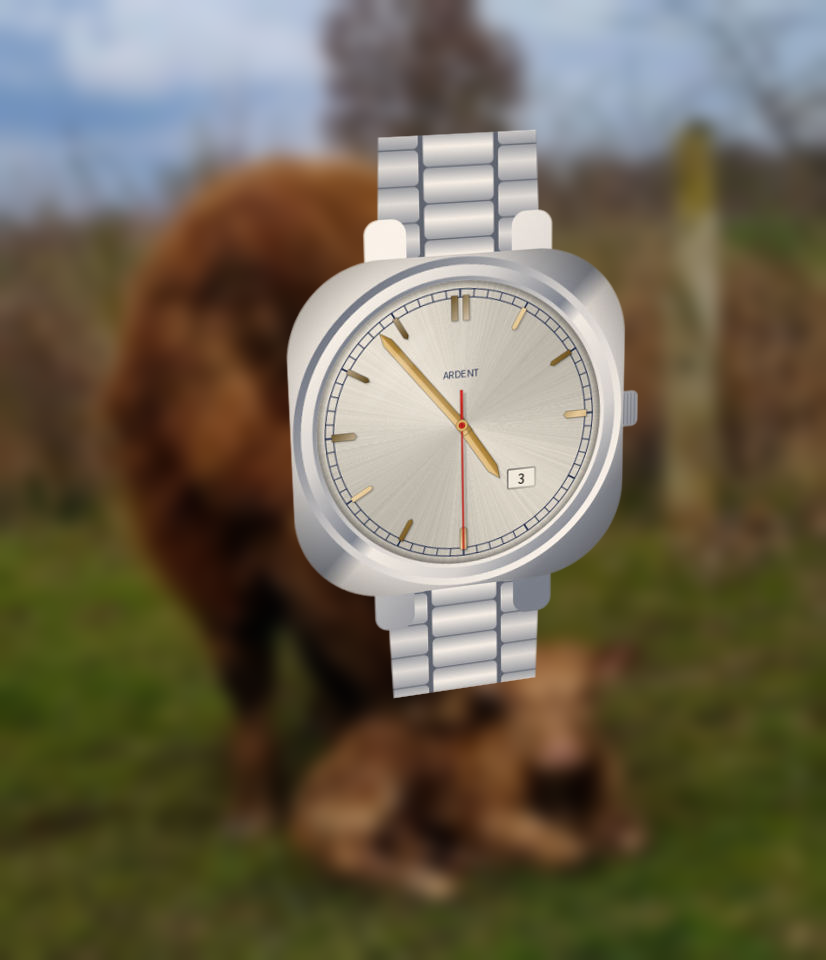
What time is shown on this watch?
4:53:30
